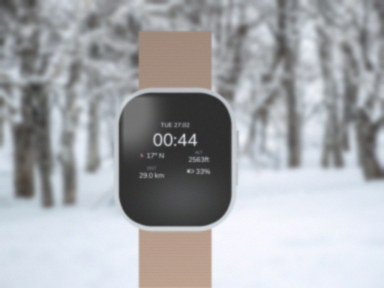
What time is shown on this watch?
0:44
